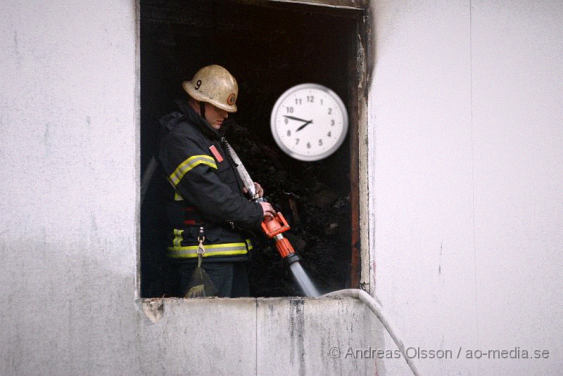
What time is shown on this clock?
7:47
